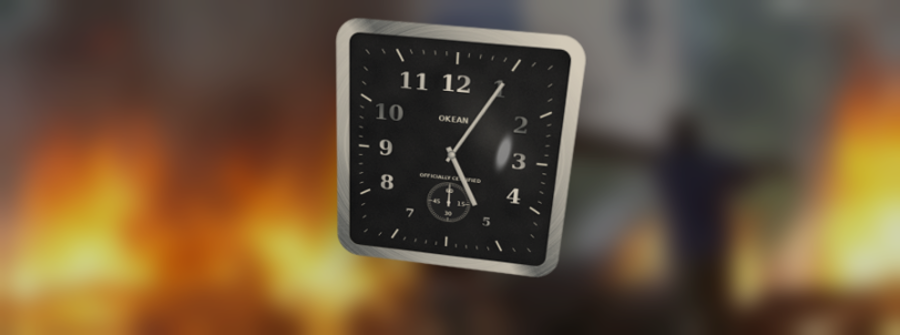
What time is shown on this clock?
5:05
